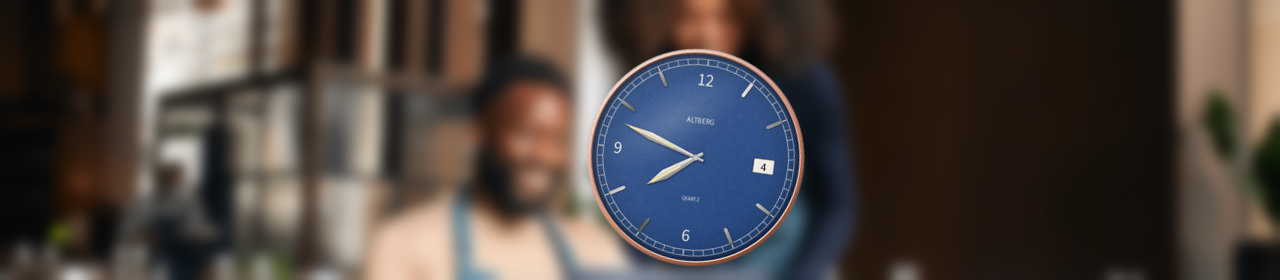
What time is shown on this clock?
7:48
